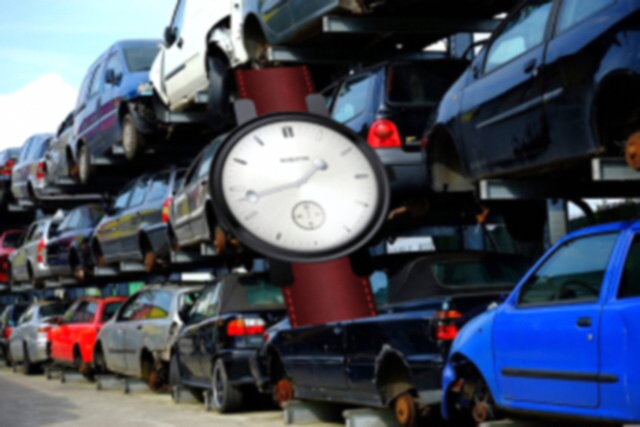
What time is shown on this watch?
1:43
